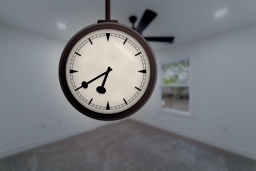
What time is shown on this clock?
6:40
